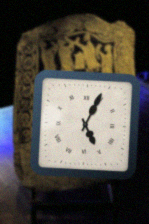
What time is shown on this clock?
5:04
